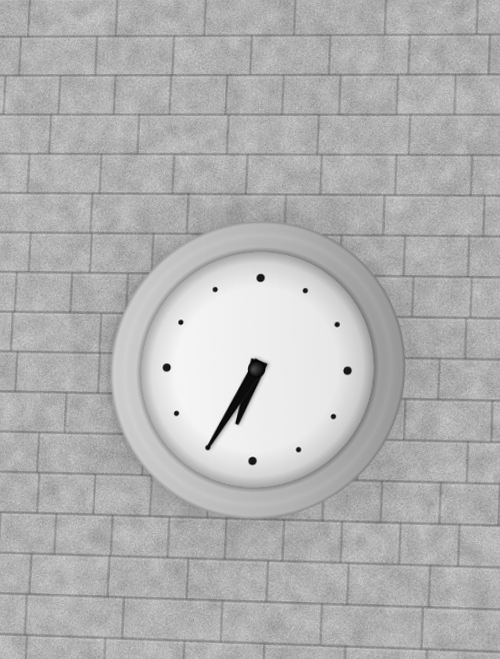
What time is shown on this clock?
6:35
